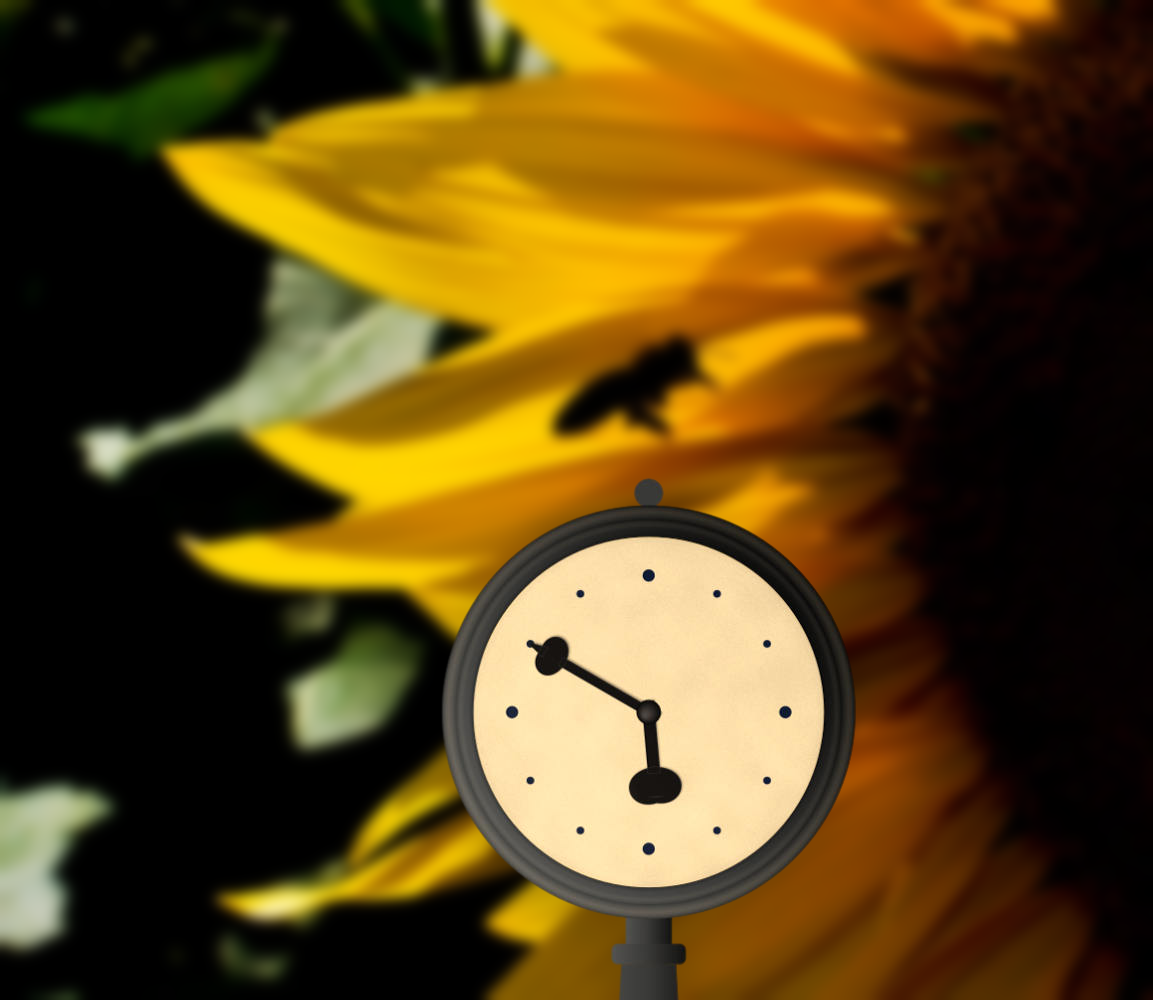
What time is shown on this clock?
5:50
